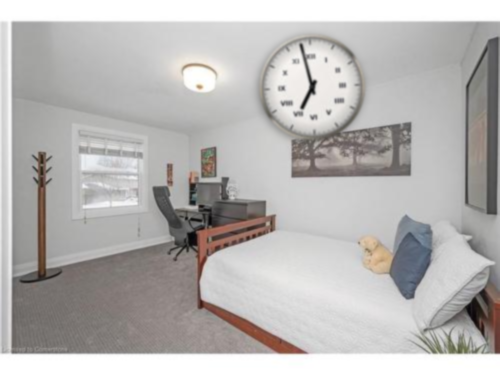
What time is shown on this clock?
6:58
